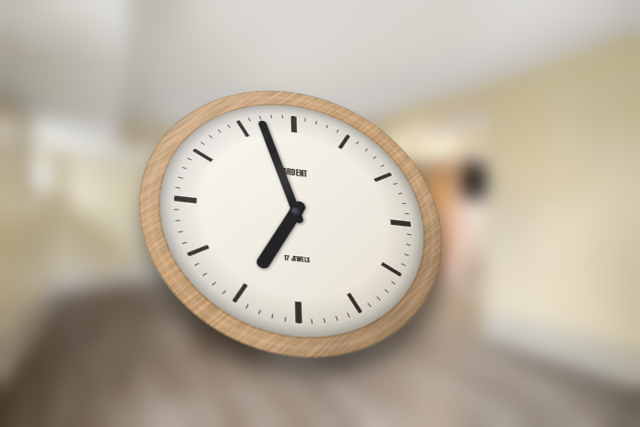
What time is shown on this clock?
6:57
